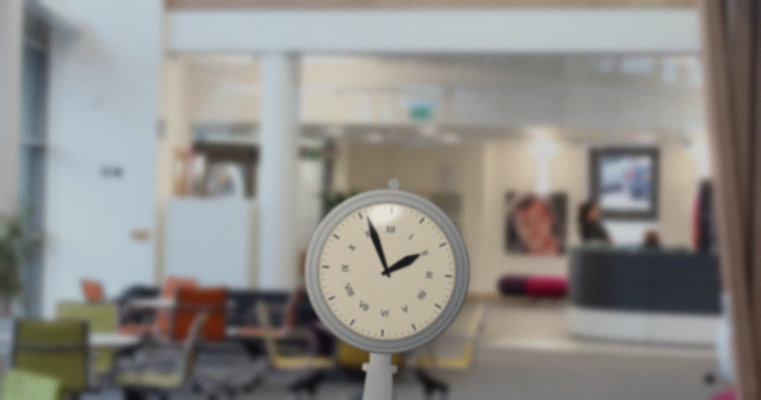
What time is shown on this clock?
1:56
